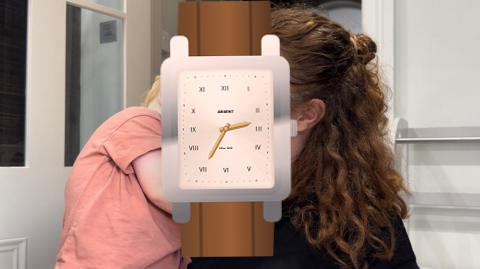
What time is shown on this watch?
2:35
